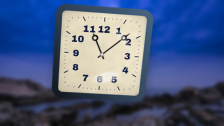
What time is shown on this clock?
11:08
